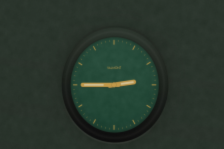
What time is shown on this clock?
2:45
